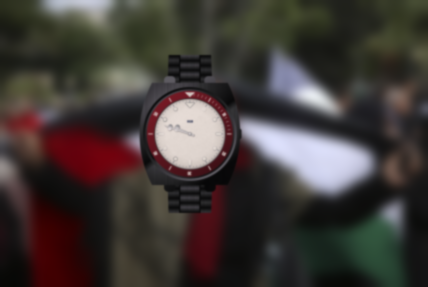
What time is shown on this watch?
9:48
